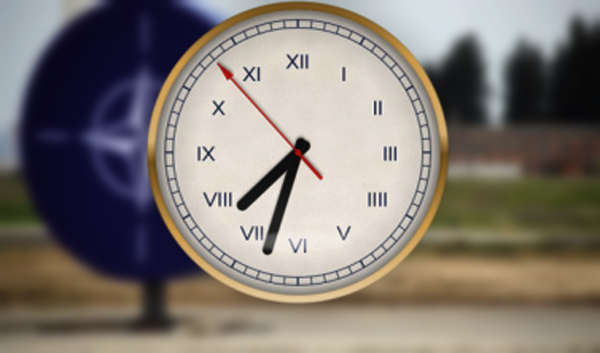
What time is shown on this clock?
7:32:53
